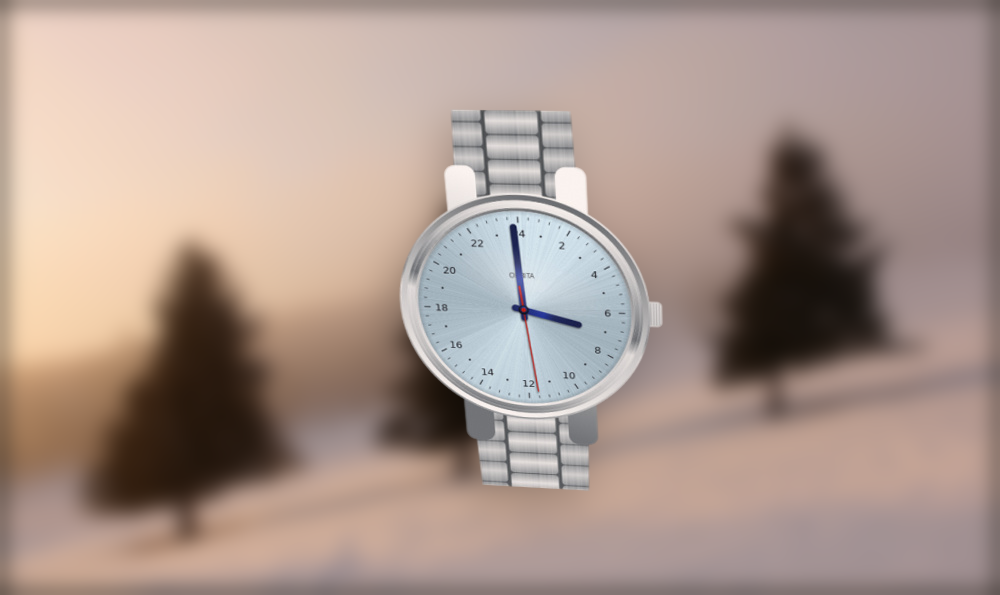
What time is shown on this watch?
6:59:29
